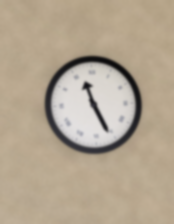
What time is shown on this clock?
11:26
